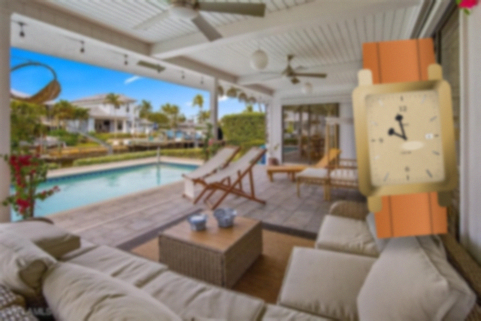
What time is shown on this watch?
9:58
